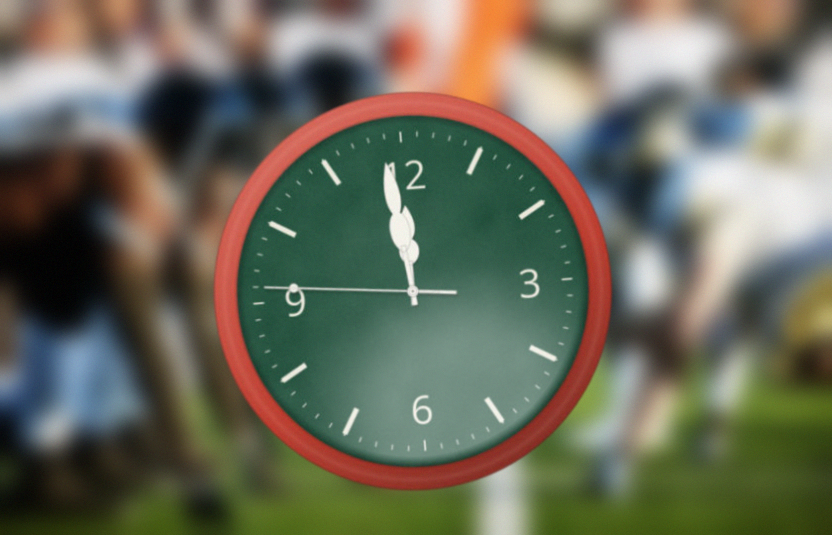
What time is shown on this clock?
11:58:46
